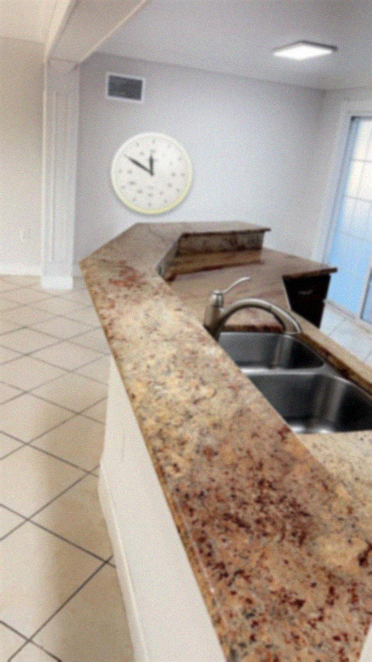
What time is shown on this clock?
11:50
